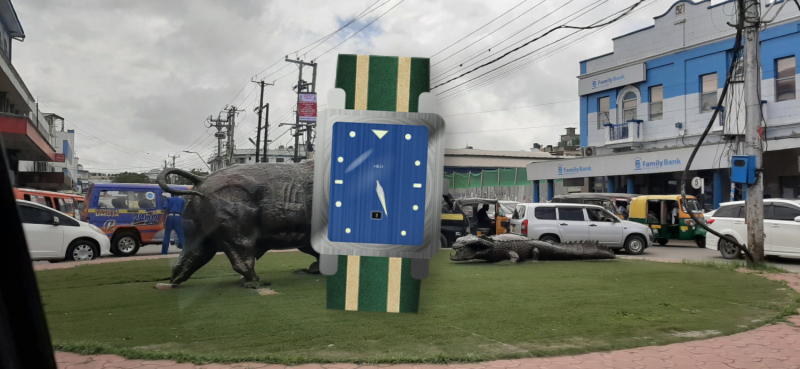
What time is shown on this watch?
5:27
